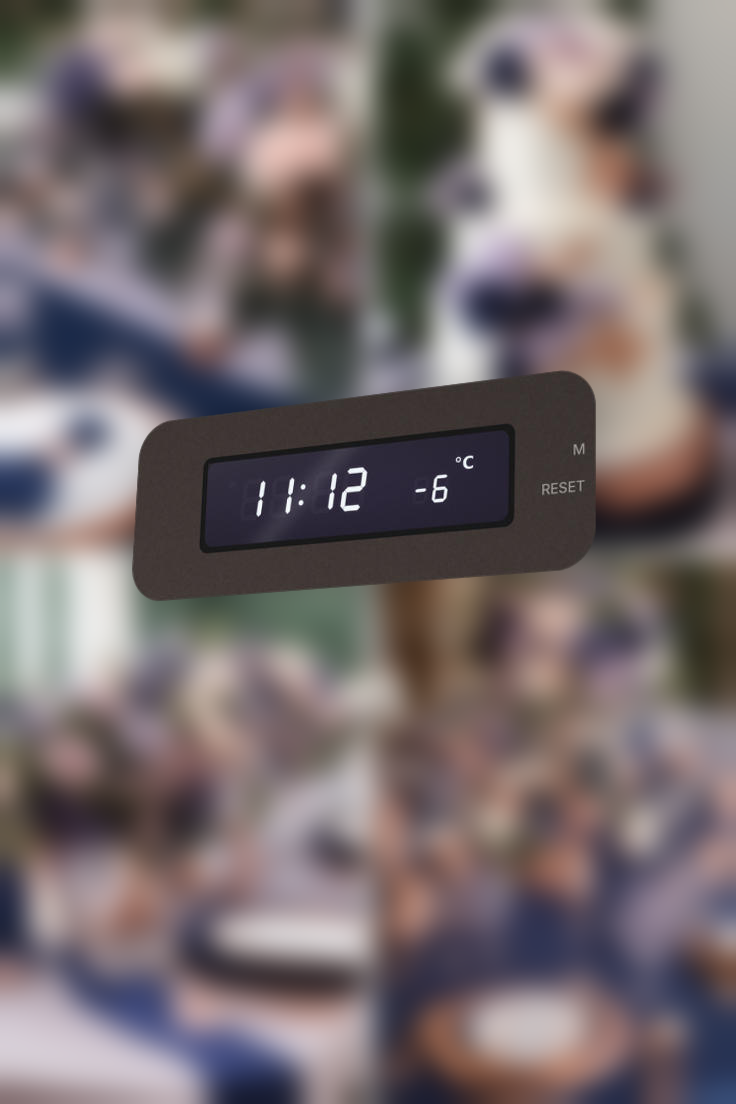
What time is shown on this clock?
11:12
